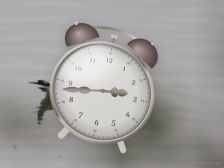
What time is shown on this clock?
2:43
